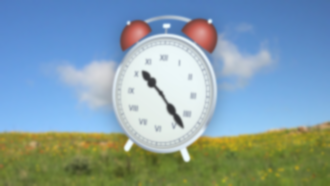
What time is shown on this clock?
10:23
